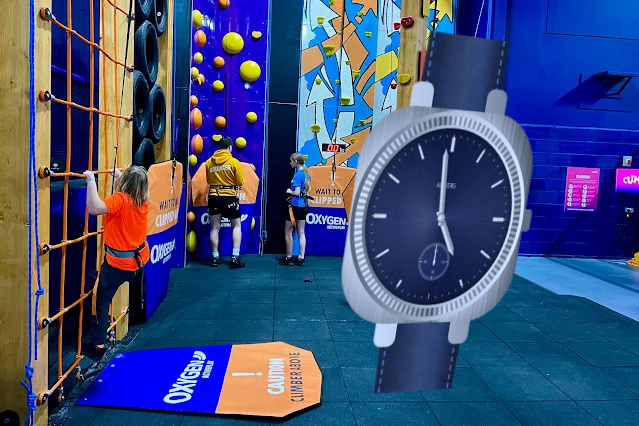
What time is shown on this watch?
4:59
